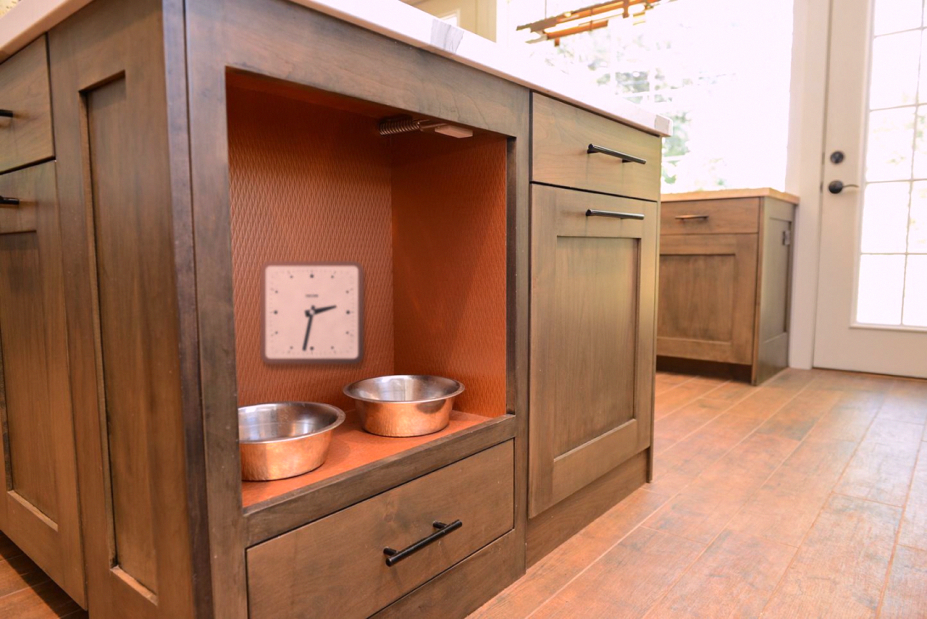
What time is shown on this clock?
2:32
